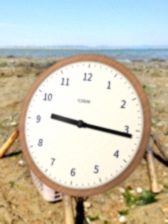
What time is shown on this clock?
9:16
